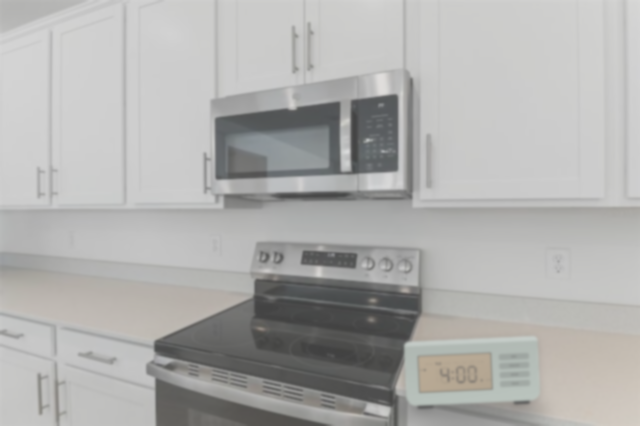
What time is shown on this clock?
4:00
